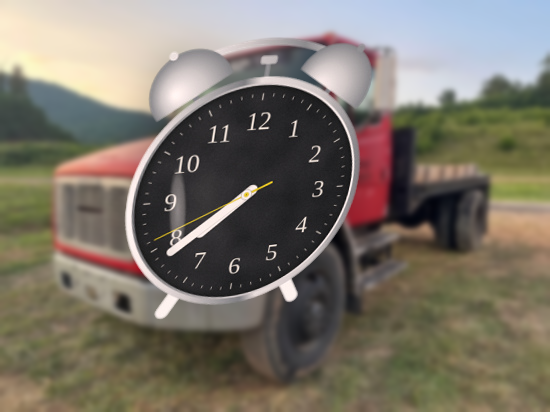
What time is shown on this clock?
7:38:41
